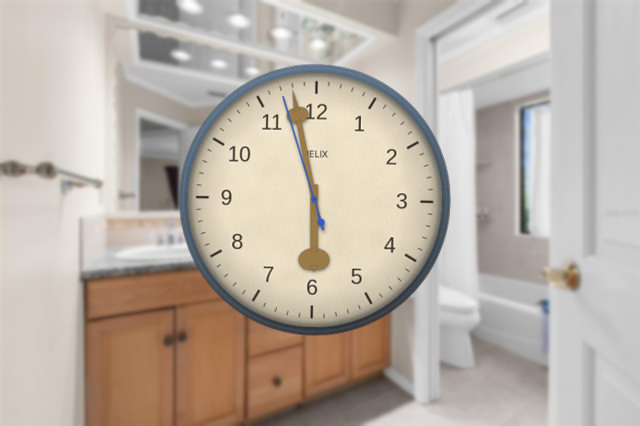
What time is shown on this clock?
5:57:57
